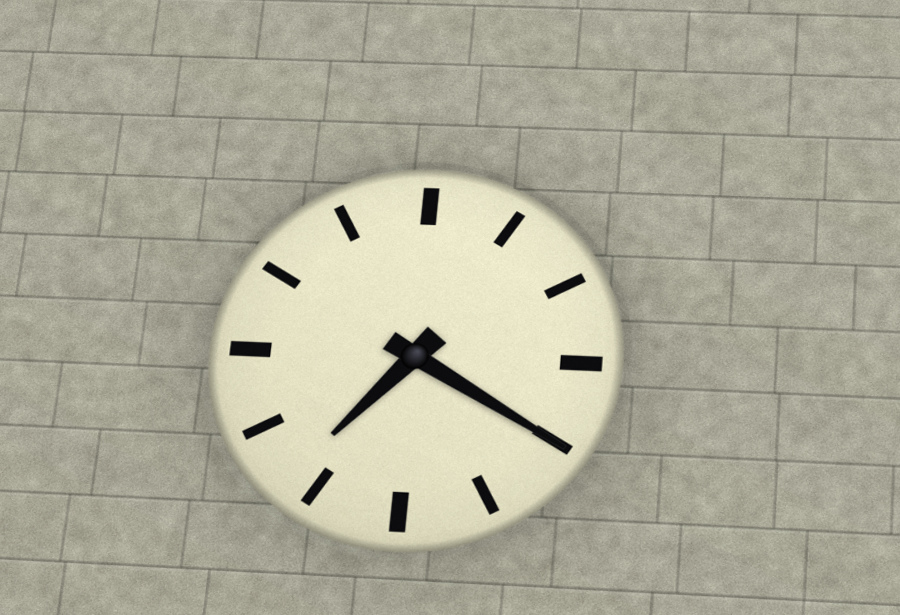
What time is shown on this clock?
7:20
